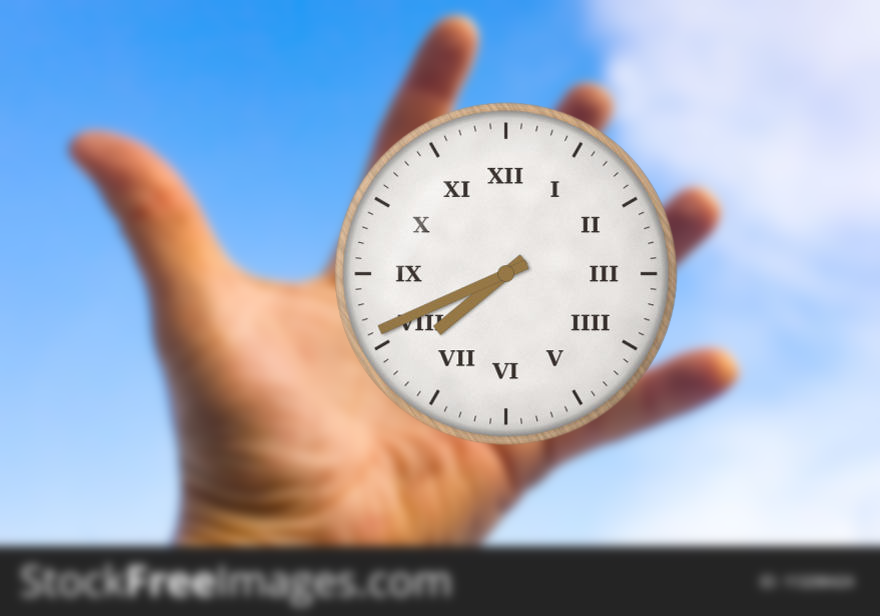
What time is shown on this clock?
7:41
